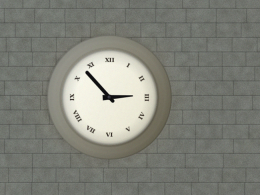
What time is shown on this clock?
2:53
